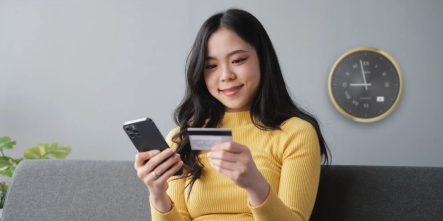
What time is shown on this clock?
8:58
